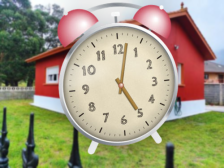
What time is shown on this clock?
5:02
